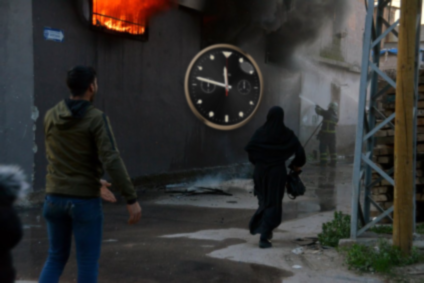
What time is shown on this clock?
11:47
